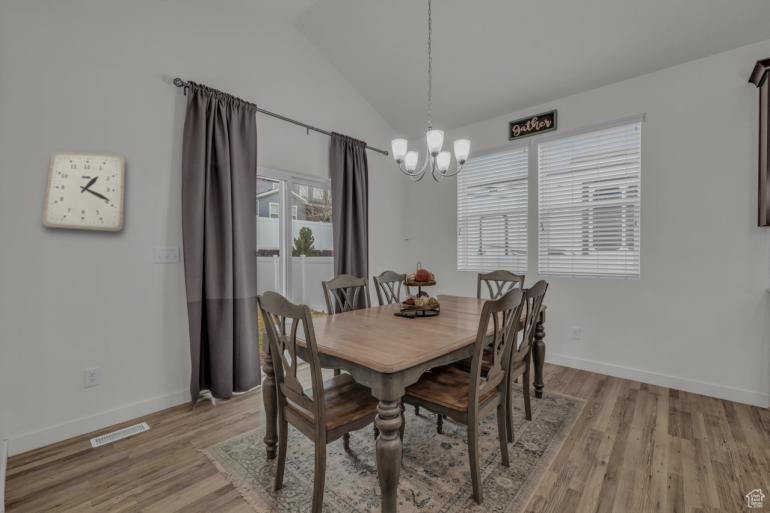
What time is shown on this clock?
1:19
